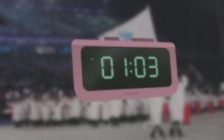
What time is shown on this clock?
1:03
